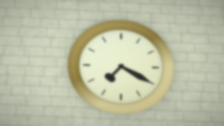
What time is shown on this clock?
7:20
